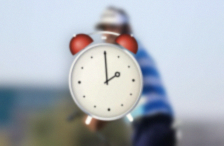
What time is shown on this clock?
2:00
